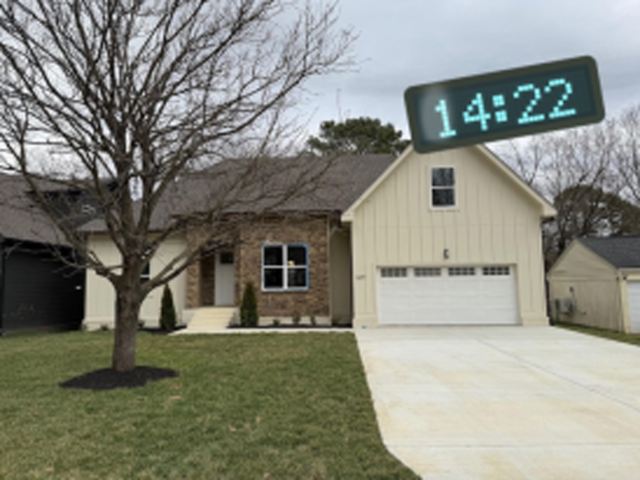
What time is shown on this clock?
14:22
